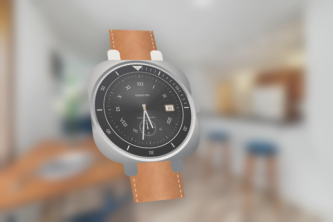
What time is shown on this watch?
5:32
